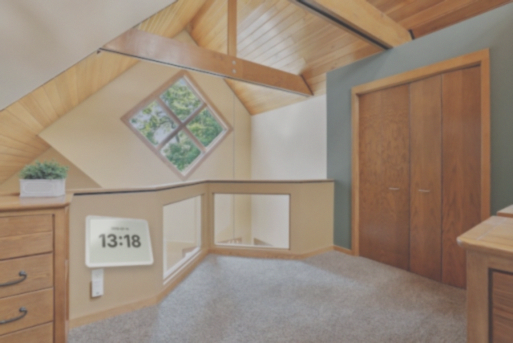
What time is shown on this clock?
13:18
